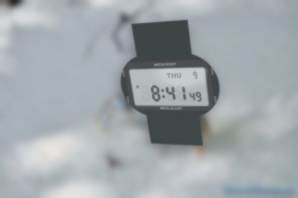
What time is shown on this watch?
8:41:49
